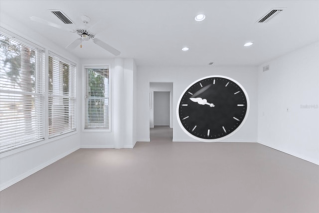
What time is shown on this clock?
9:48
